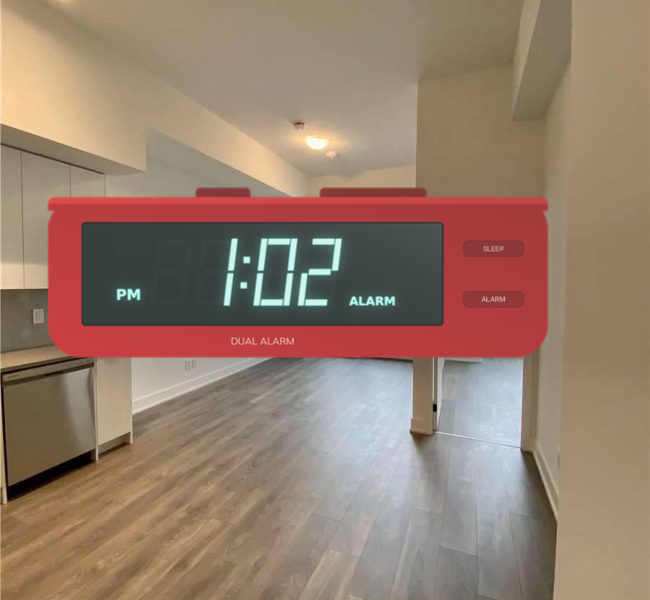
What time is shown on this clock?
1:02
